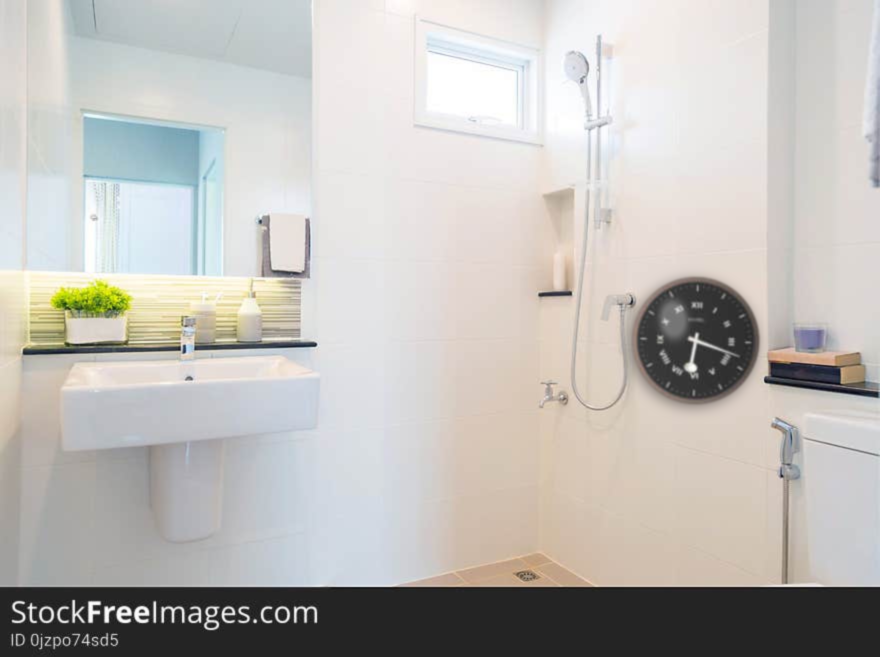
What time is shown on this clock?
6:18
